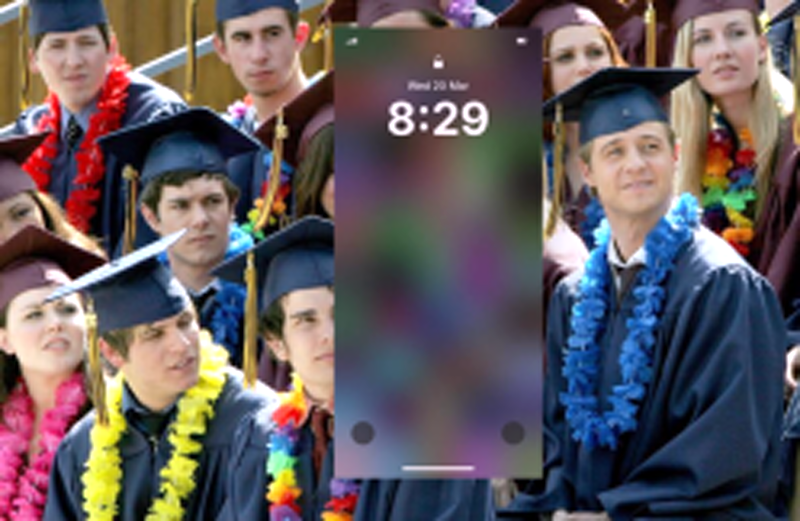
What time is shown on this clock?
8:29
